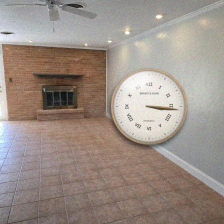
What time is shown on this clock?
3:16
